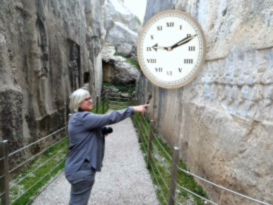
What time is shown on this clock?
9:11
